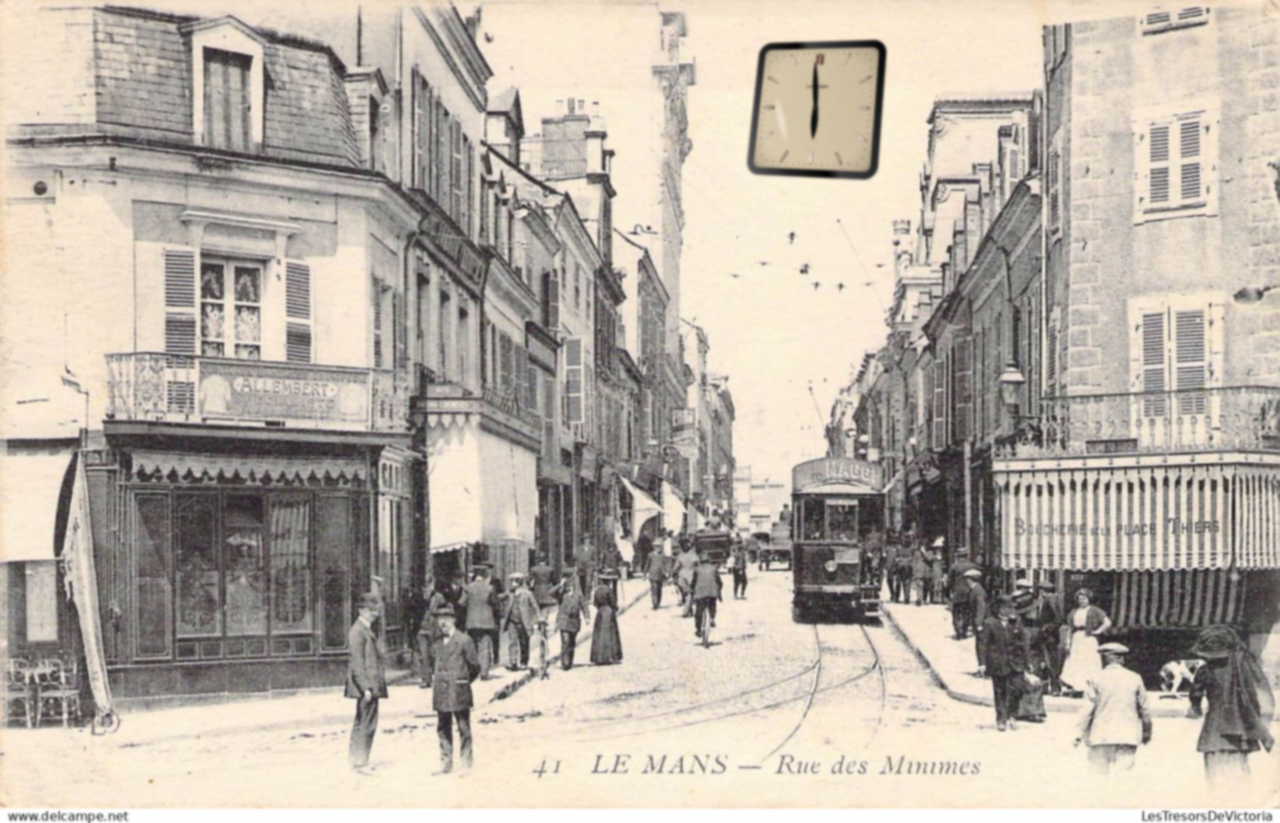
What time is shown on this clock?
5:59
